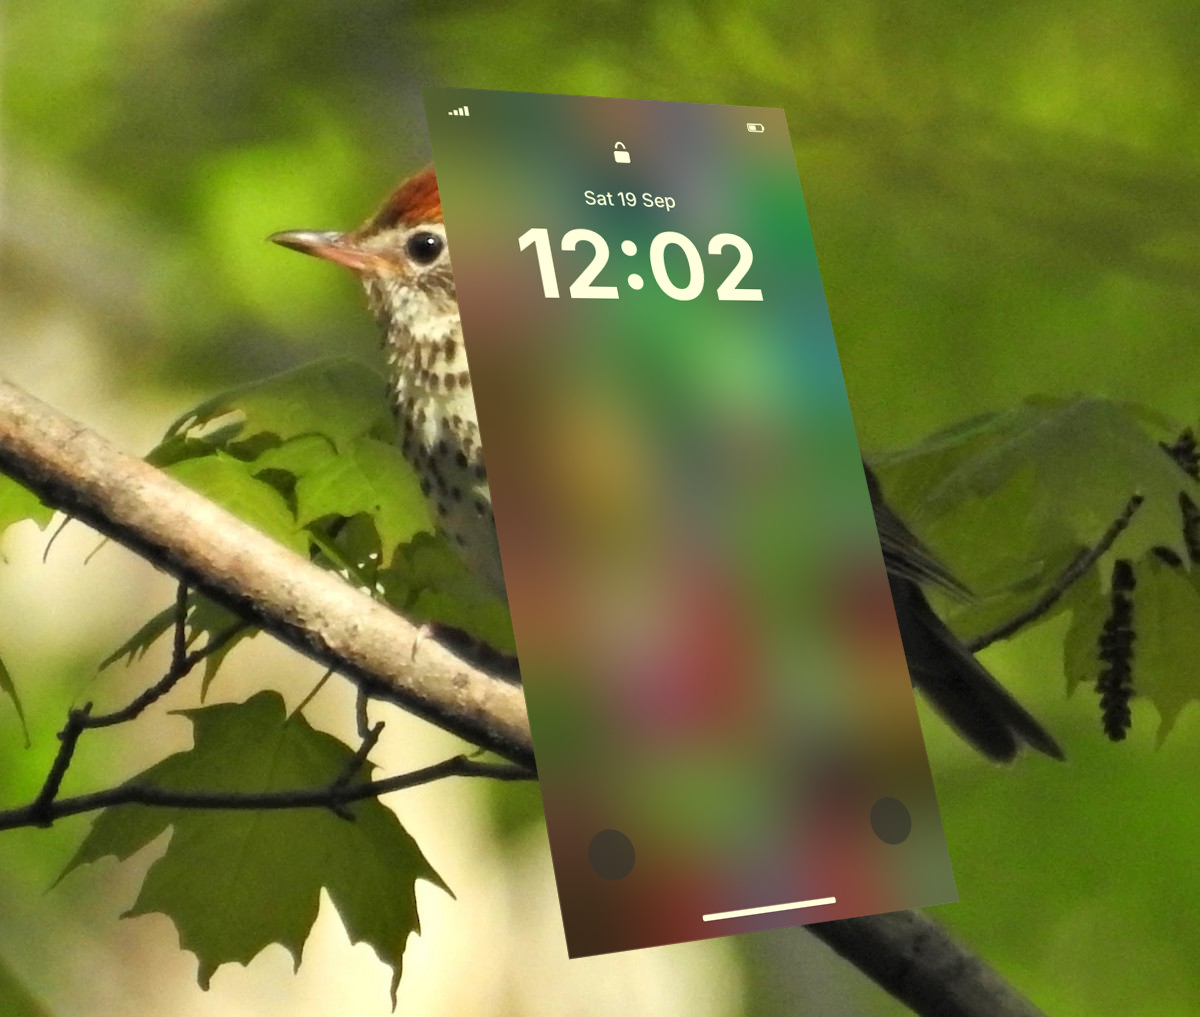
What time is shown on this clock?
12:02
